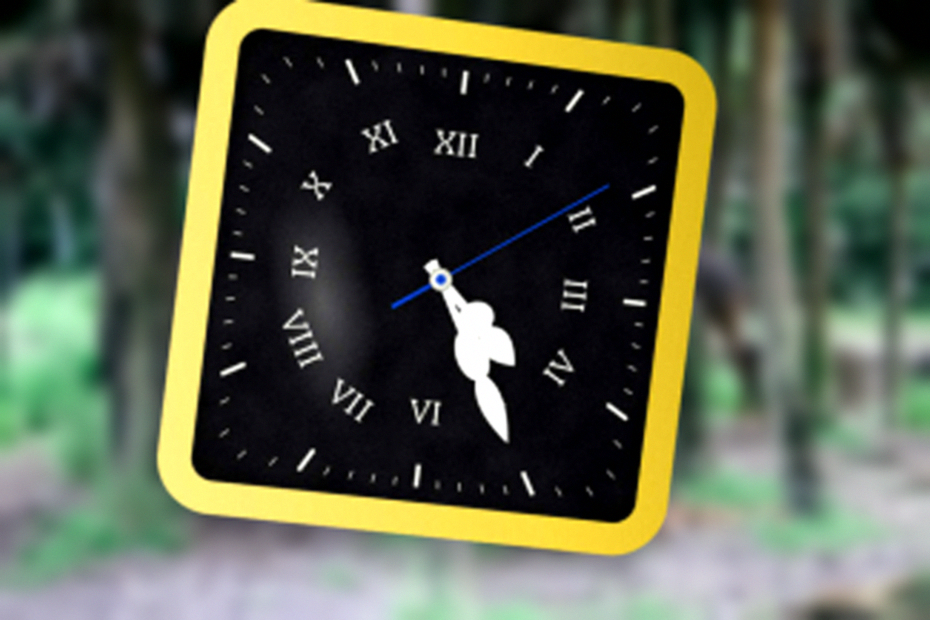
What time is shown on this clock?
4:25:09
